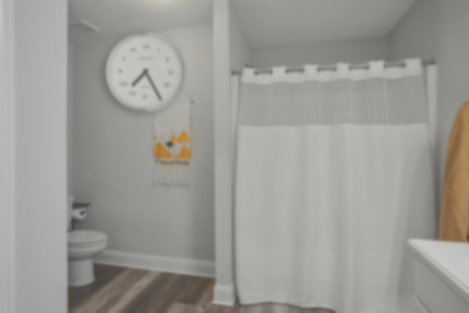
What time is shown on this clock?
7:25
